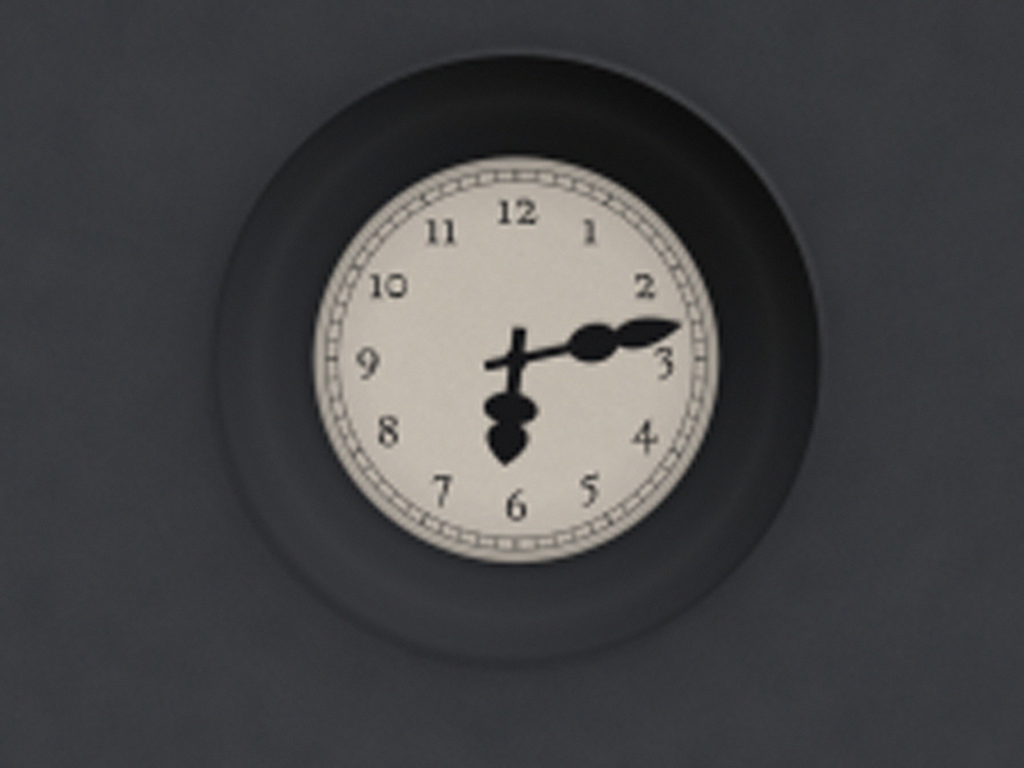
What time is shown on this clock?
6:13
